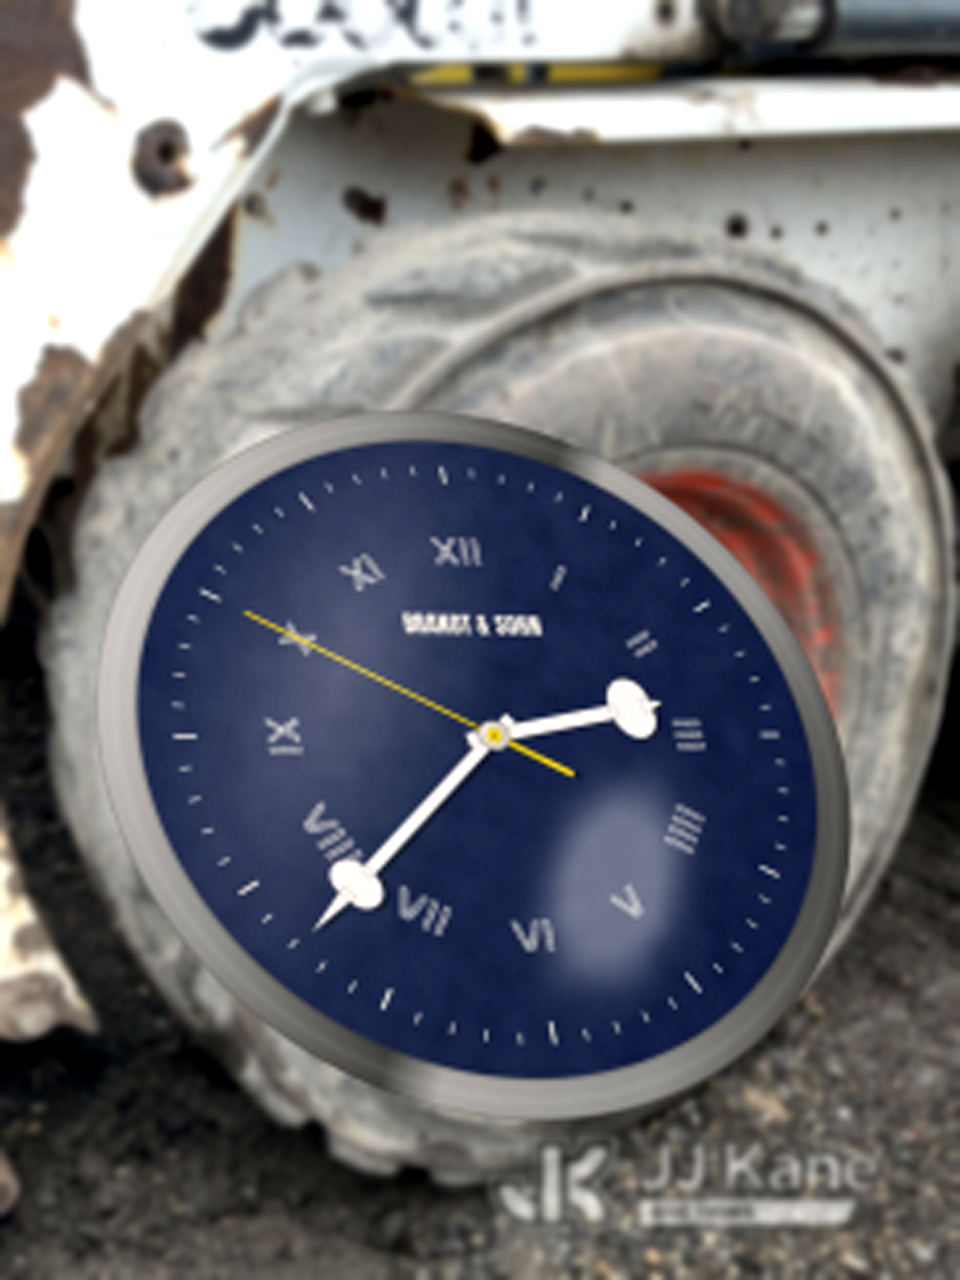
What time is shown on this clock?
2:37:50
